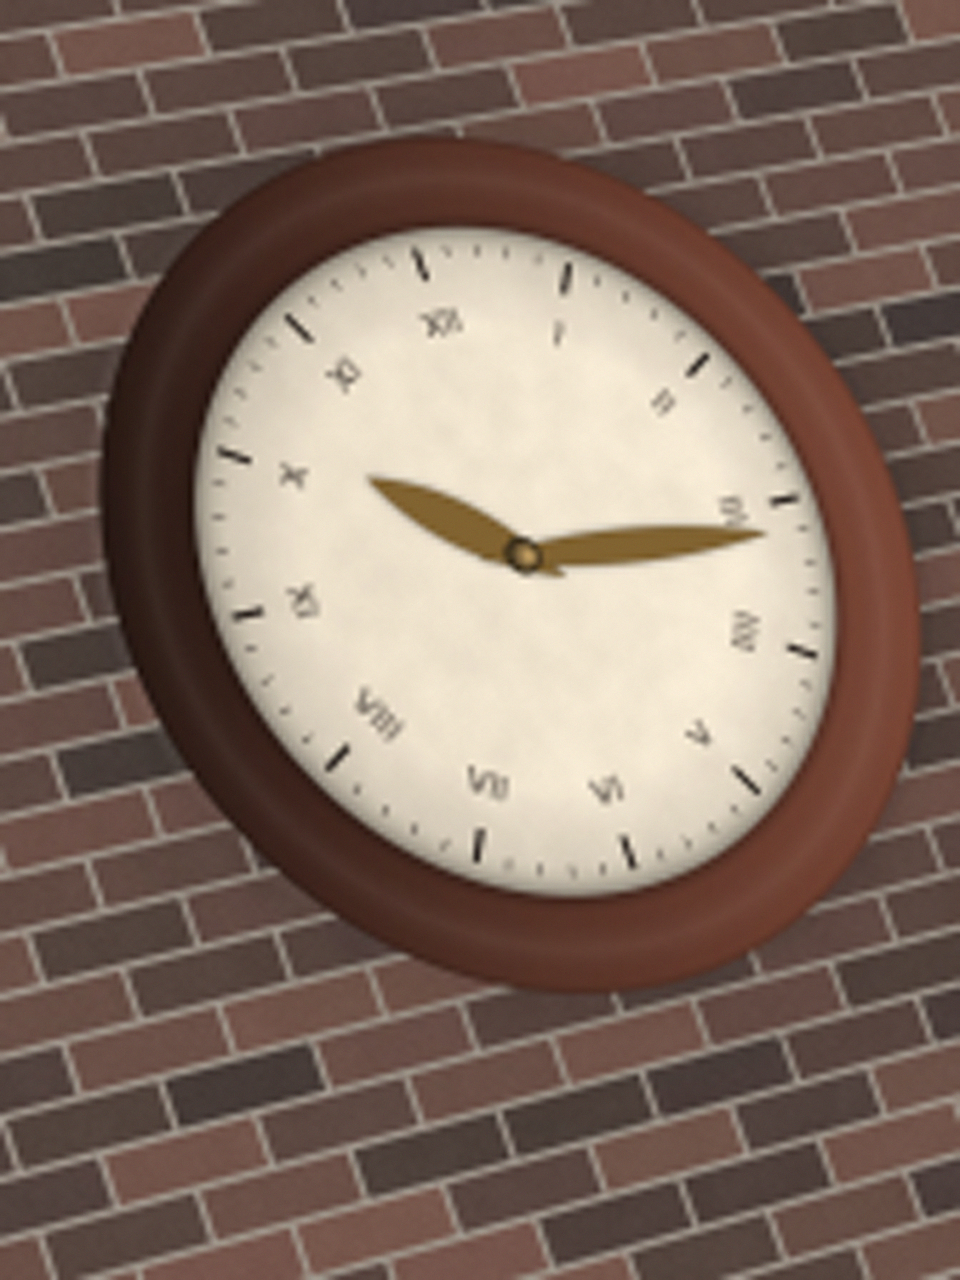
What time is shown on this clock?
10:16
